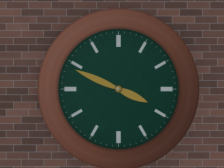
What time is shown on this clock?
3:49
